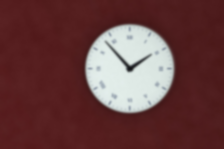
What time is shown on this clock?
1:53
